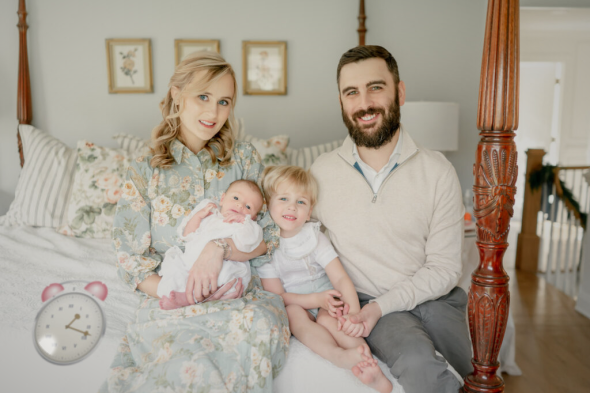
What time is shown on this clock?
1:18
